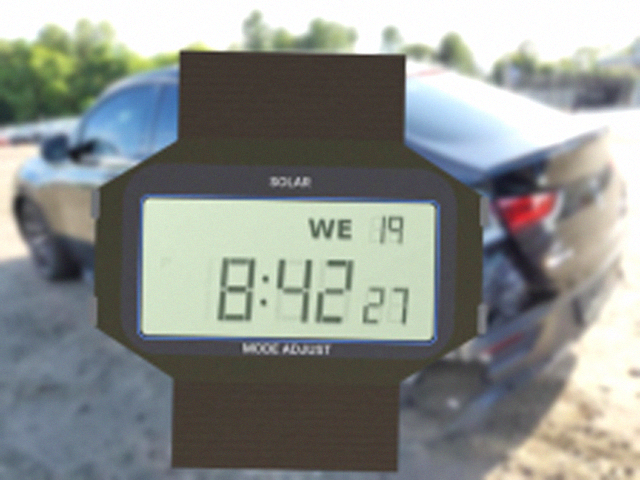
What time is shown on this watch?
8:42:27
